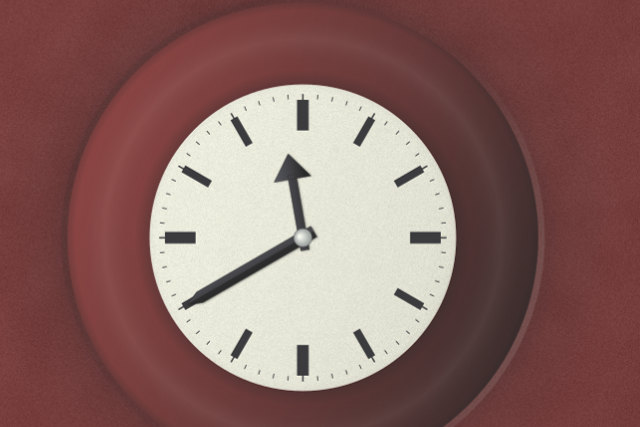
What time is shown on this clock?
11:40
